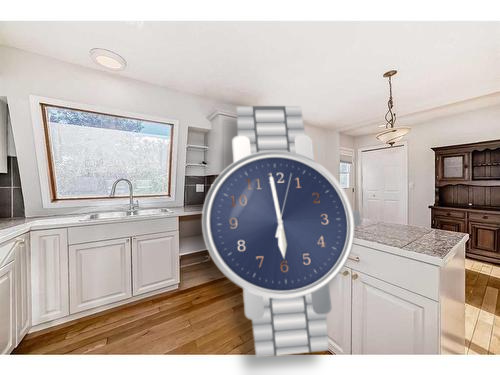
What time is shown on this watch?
5:59:03
